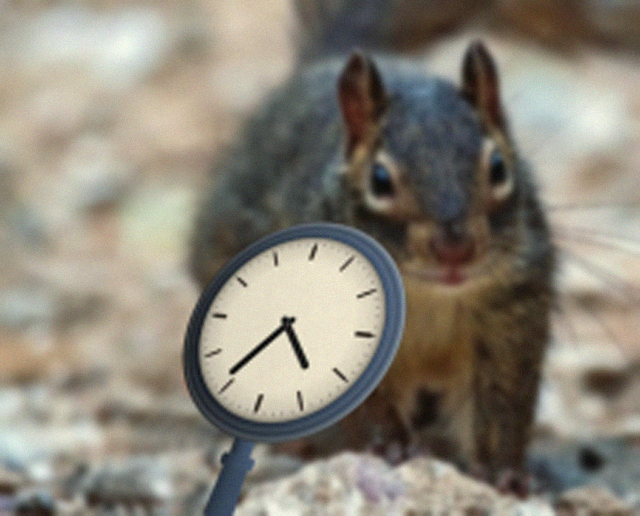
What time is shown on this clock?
4:36
